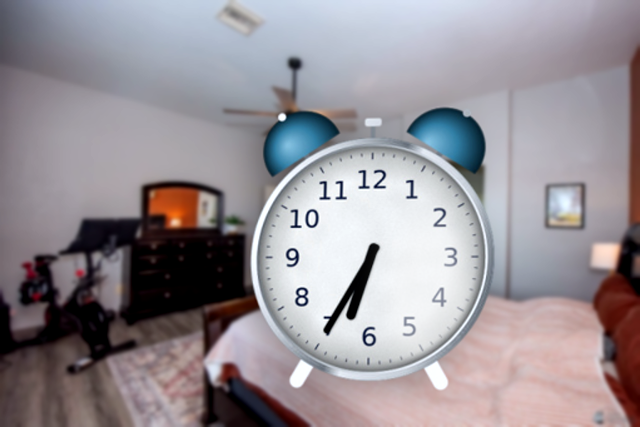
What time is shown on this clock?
6:35
